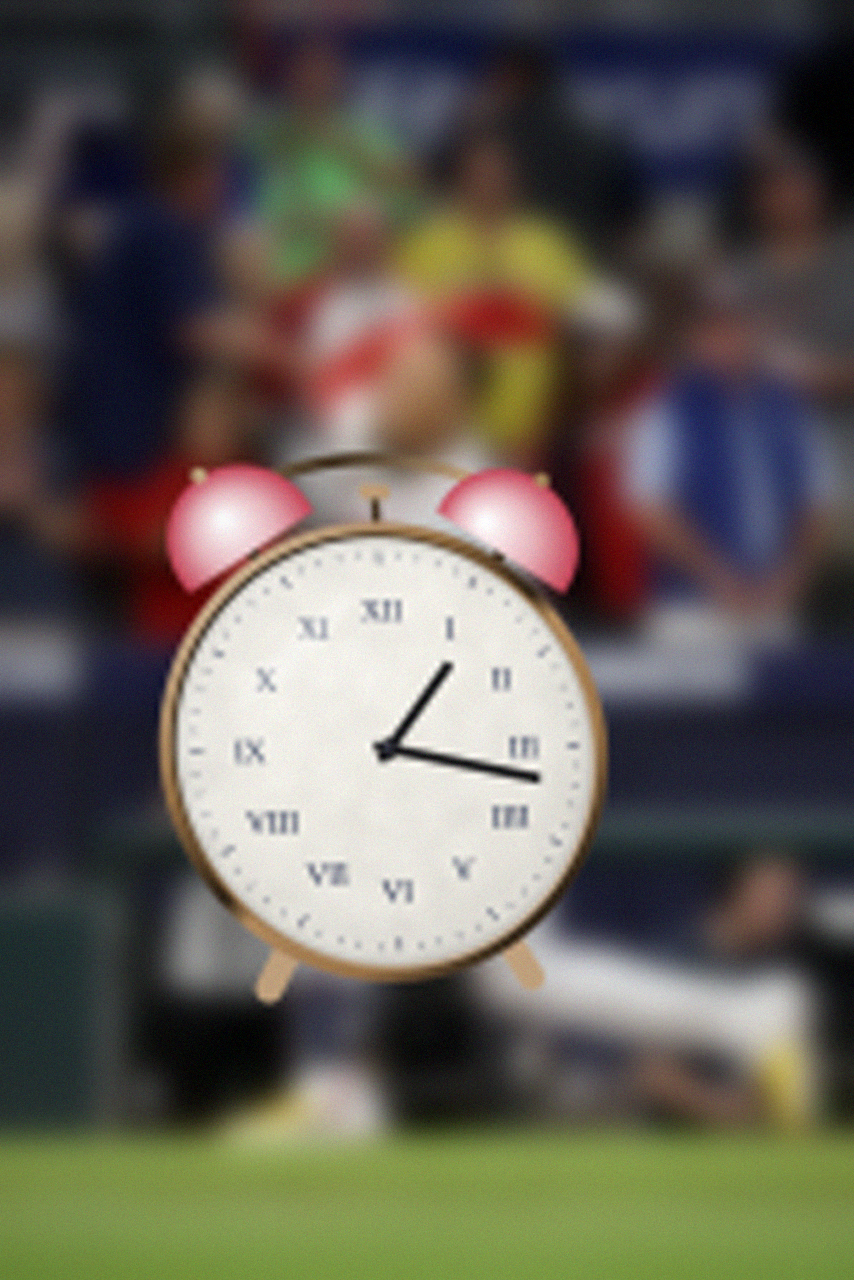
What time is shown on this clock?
1:17
